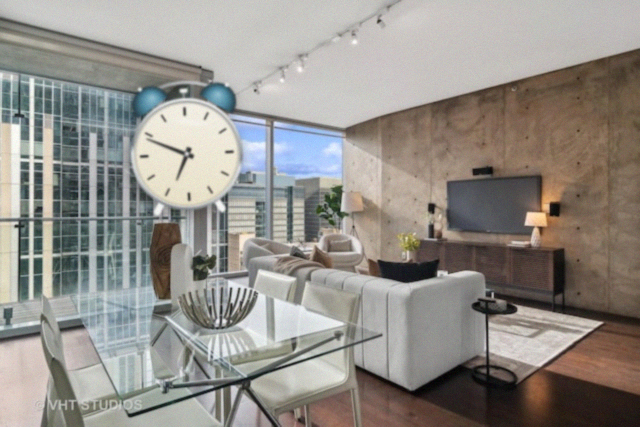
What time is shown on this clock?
6:49
